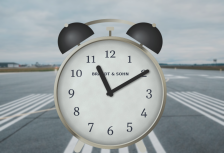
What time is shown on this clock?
11:10
